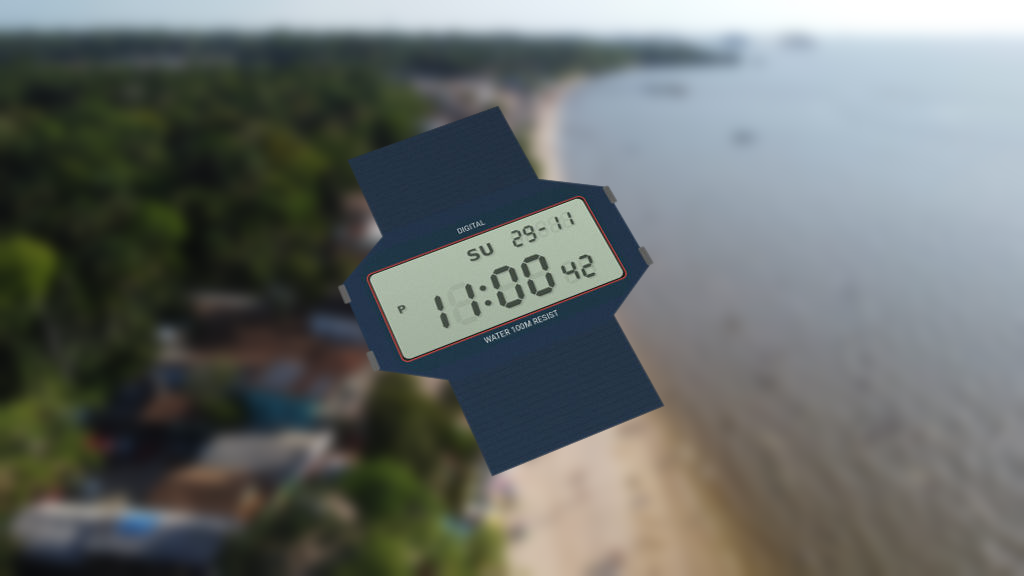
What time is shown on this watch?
11:00:42
